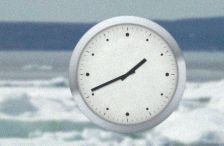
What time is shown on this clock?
1:41
